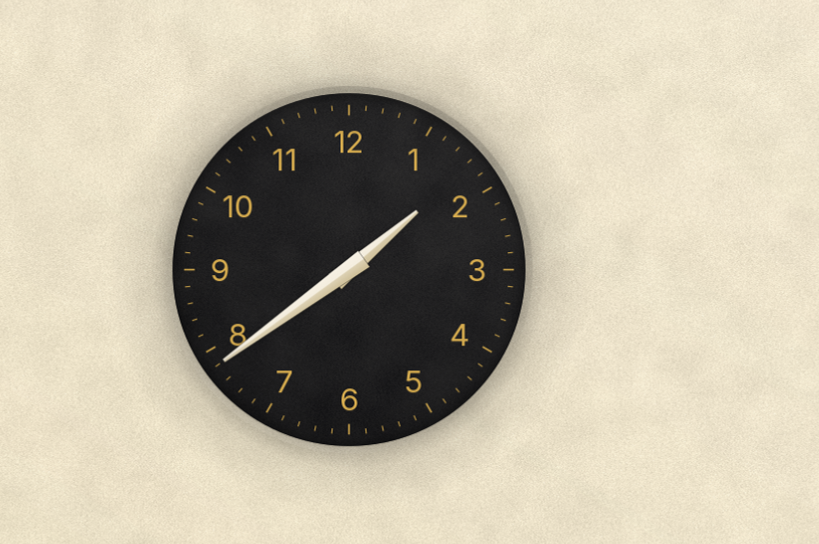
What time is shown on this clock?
1:39
